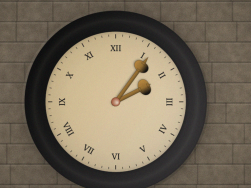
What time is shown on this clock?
2:06
